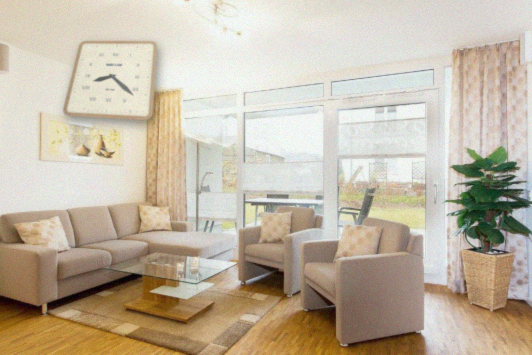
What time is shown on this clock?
8:22
